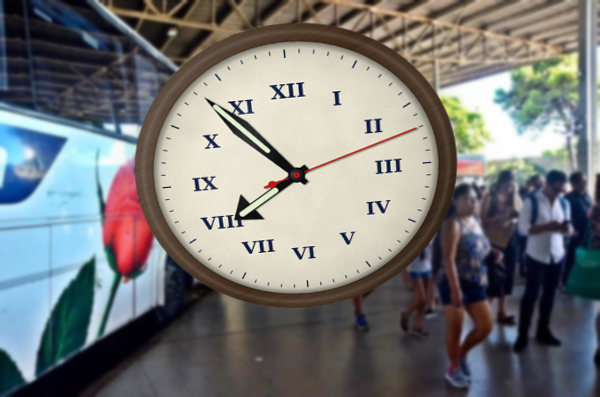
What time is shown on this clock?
7:53:12
